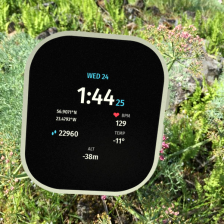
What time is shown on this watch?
1:44:25
